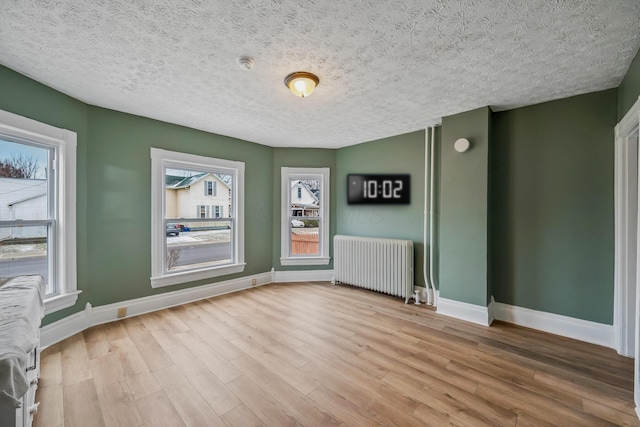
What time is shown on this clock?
10:02
